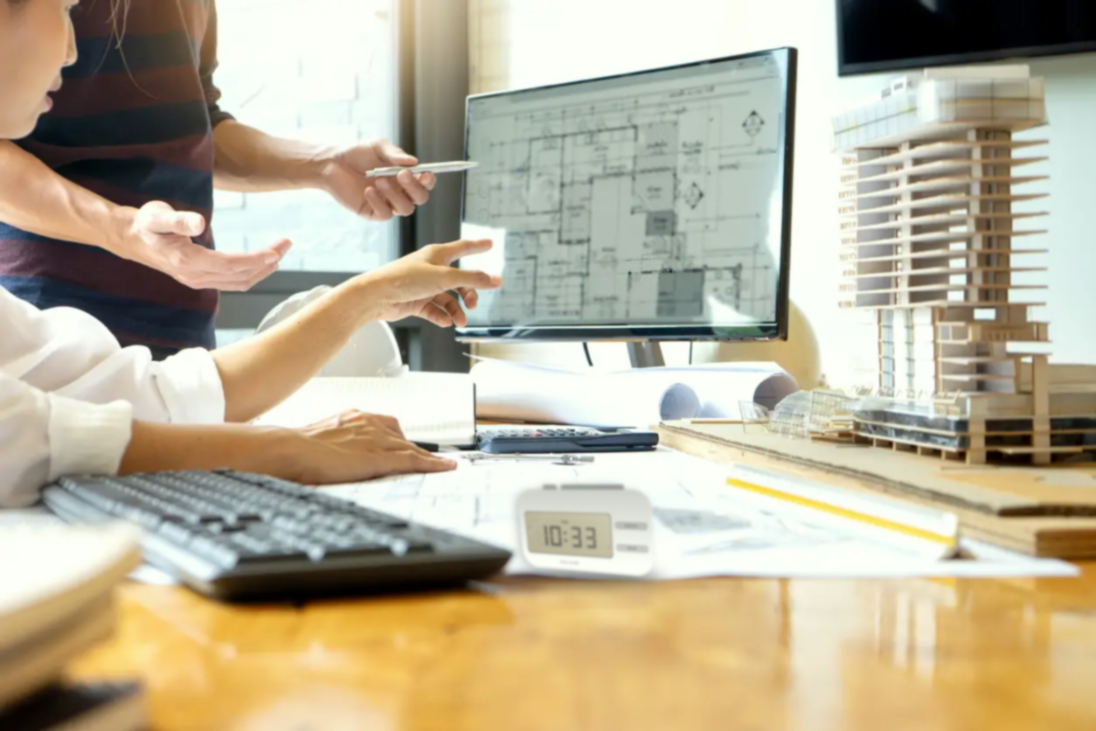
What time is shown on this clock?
10:33
